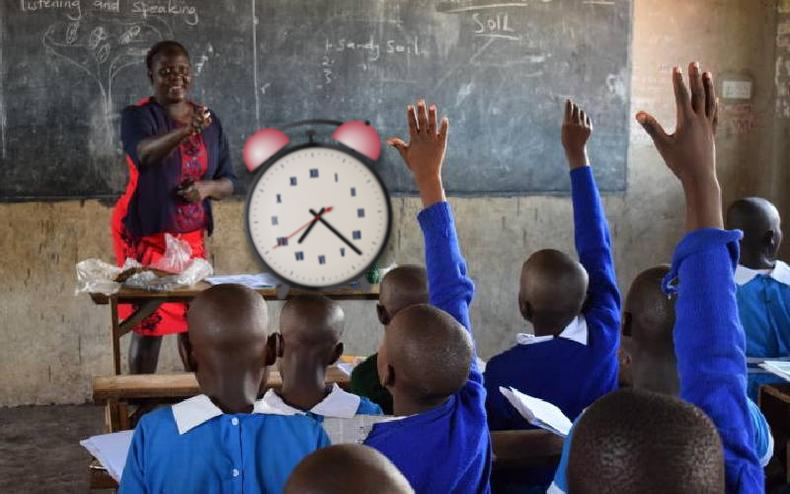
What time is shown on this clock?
7:22:40
